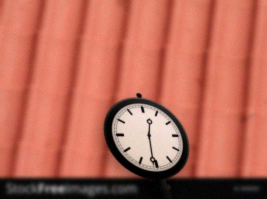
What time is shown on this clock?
12:31
